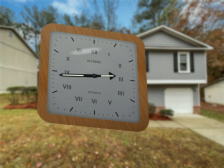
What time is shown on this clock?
2:44
